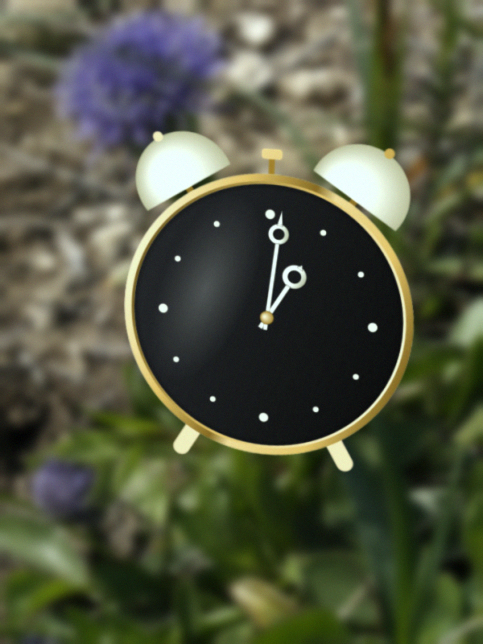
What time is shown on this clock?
1:01
